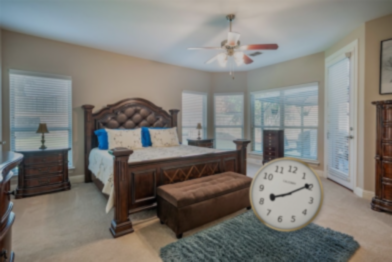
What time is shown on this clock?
8:09
